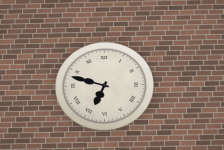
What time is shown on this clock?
6:48
